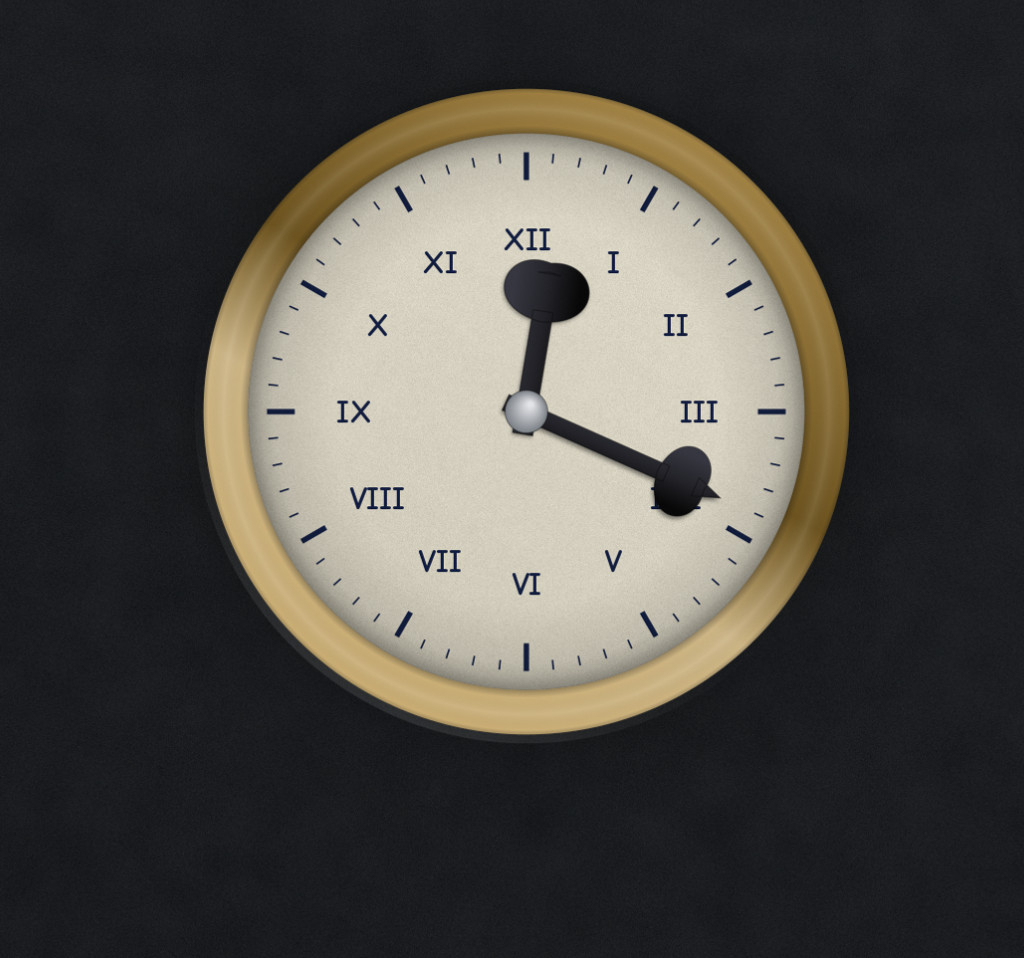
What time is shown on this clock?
12:19
